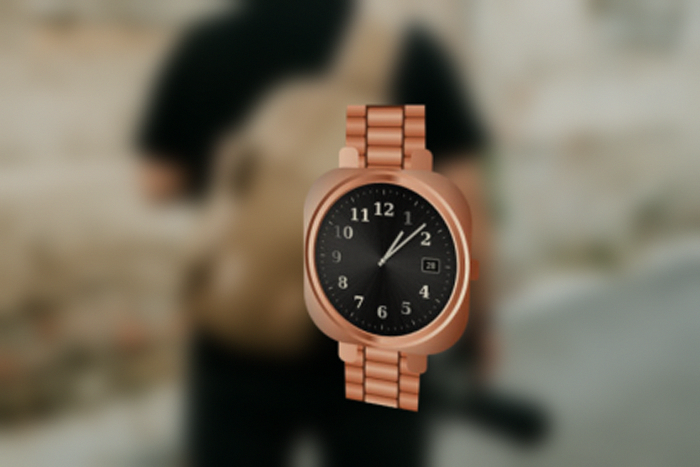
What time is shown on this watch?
1:08
